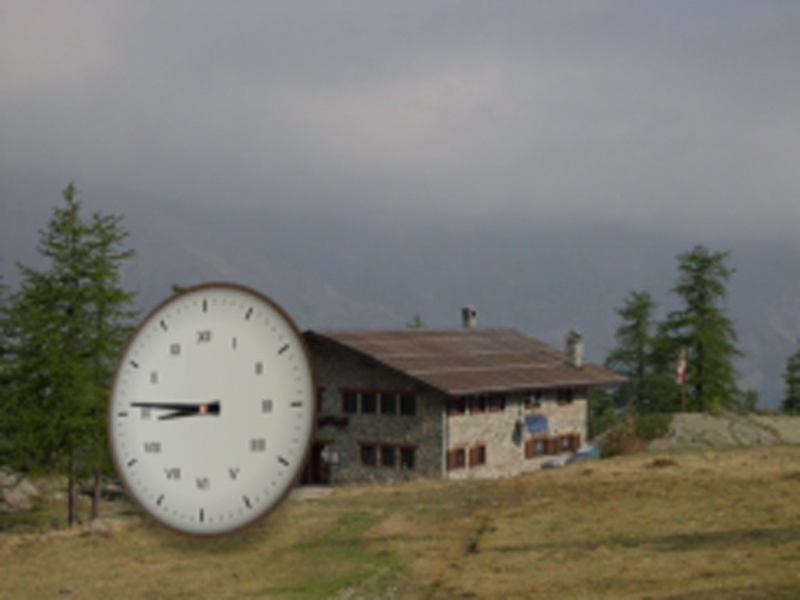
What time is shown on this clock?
8:46
